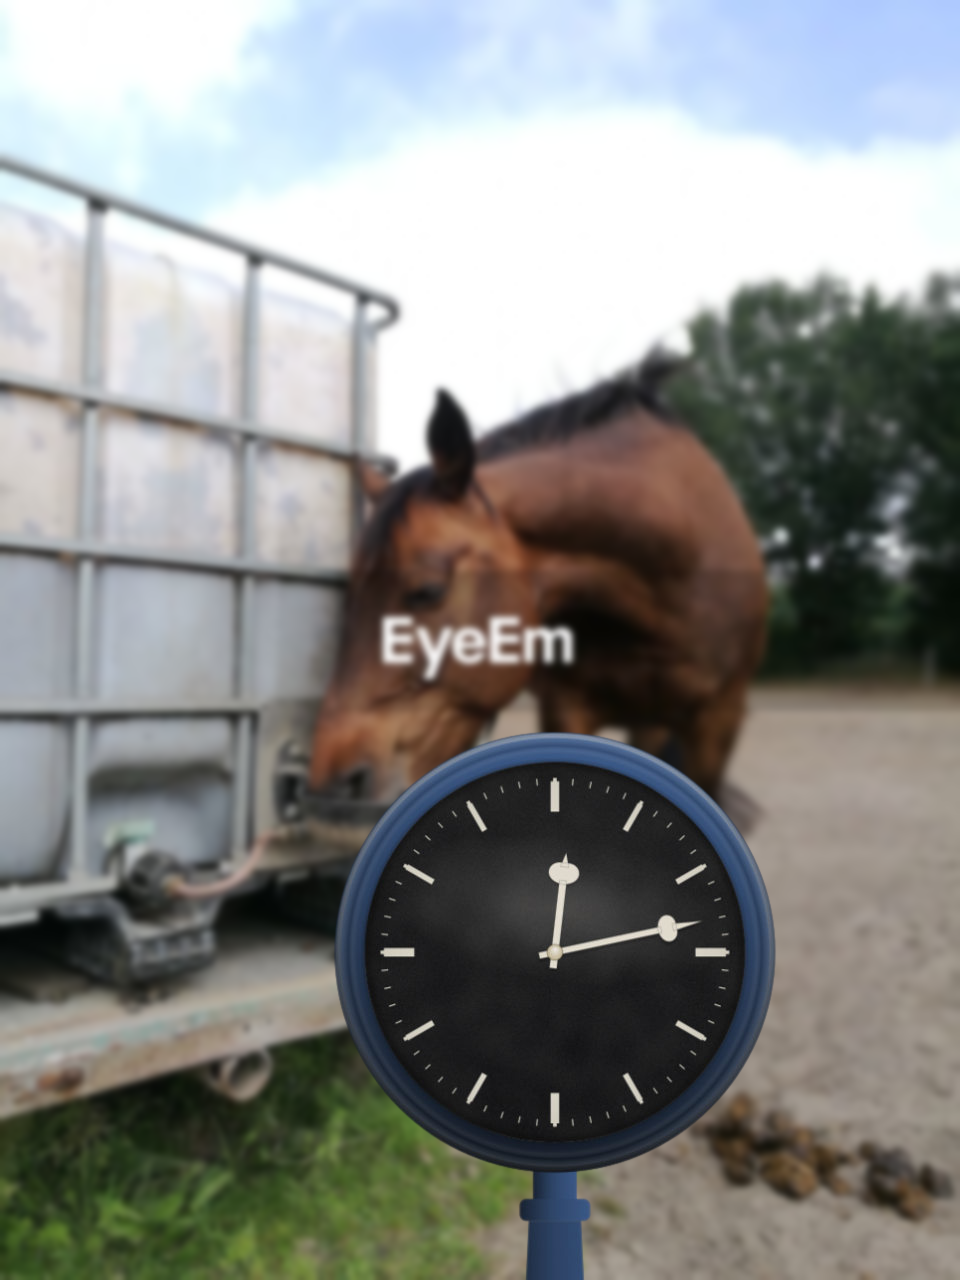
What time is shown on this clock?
12:13
